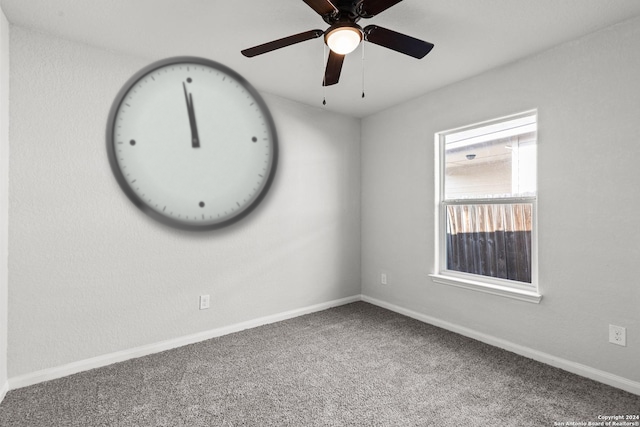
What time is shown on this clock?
11:59
